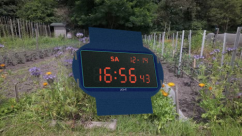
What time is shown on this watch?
16:56:43
